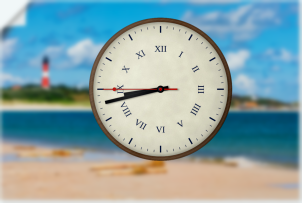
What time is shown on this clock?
8:42:45
